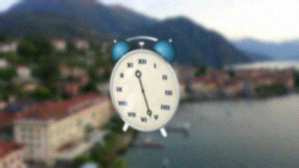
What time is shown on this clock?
11:27
